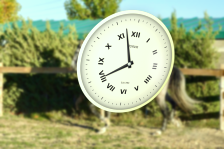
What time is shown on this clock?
7:57
